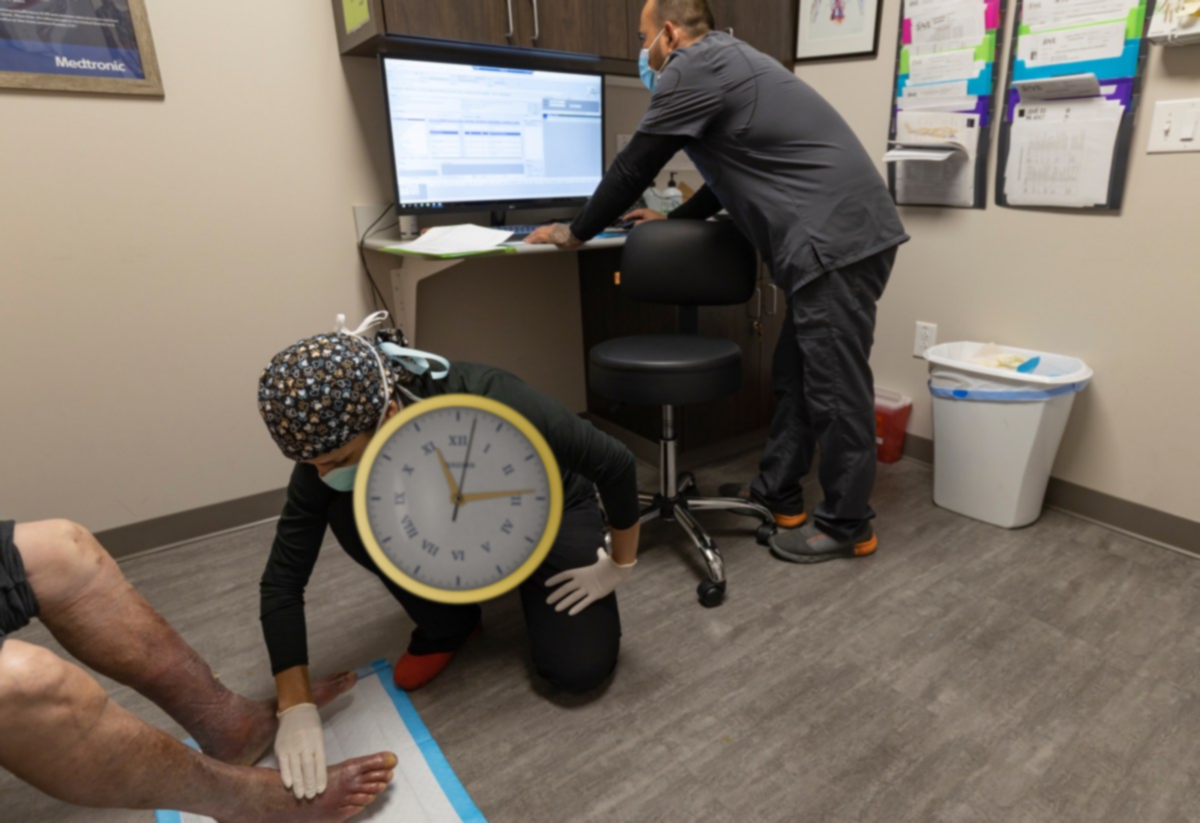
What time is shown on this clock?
11:14:02
